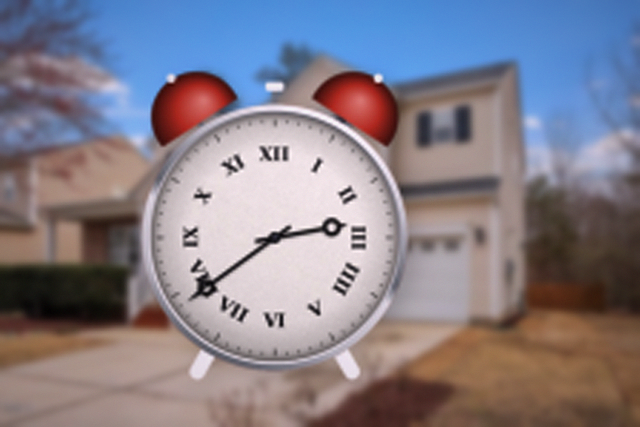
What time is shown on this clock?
2:39
